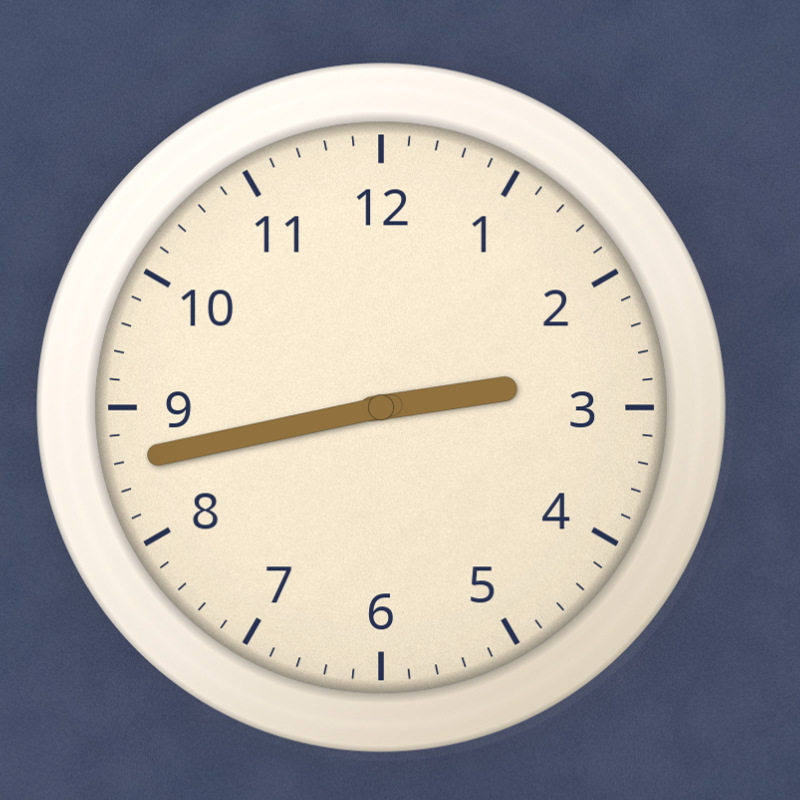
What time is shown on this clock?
2:43
